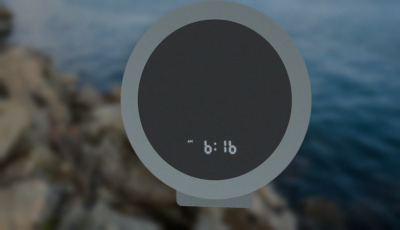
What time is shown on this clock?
6:16
